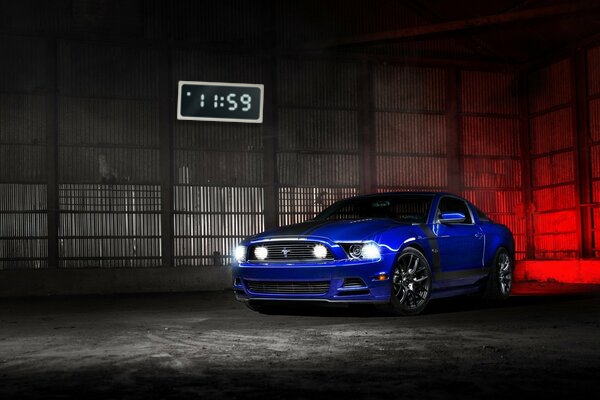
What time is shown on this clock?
11:59
